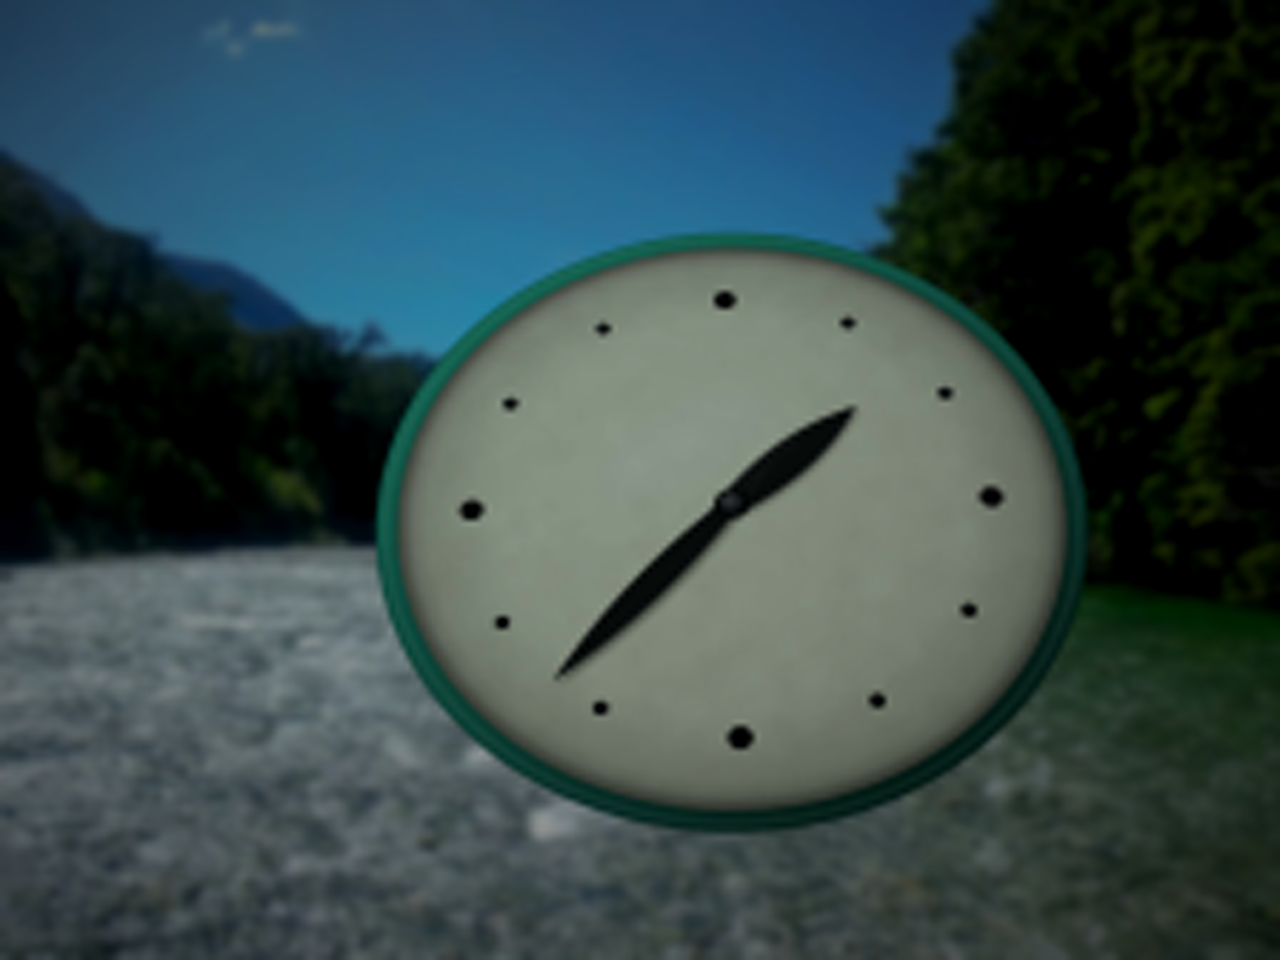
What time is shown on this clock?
1:37
